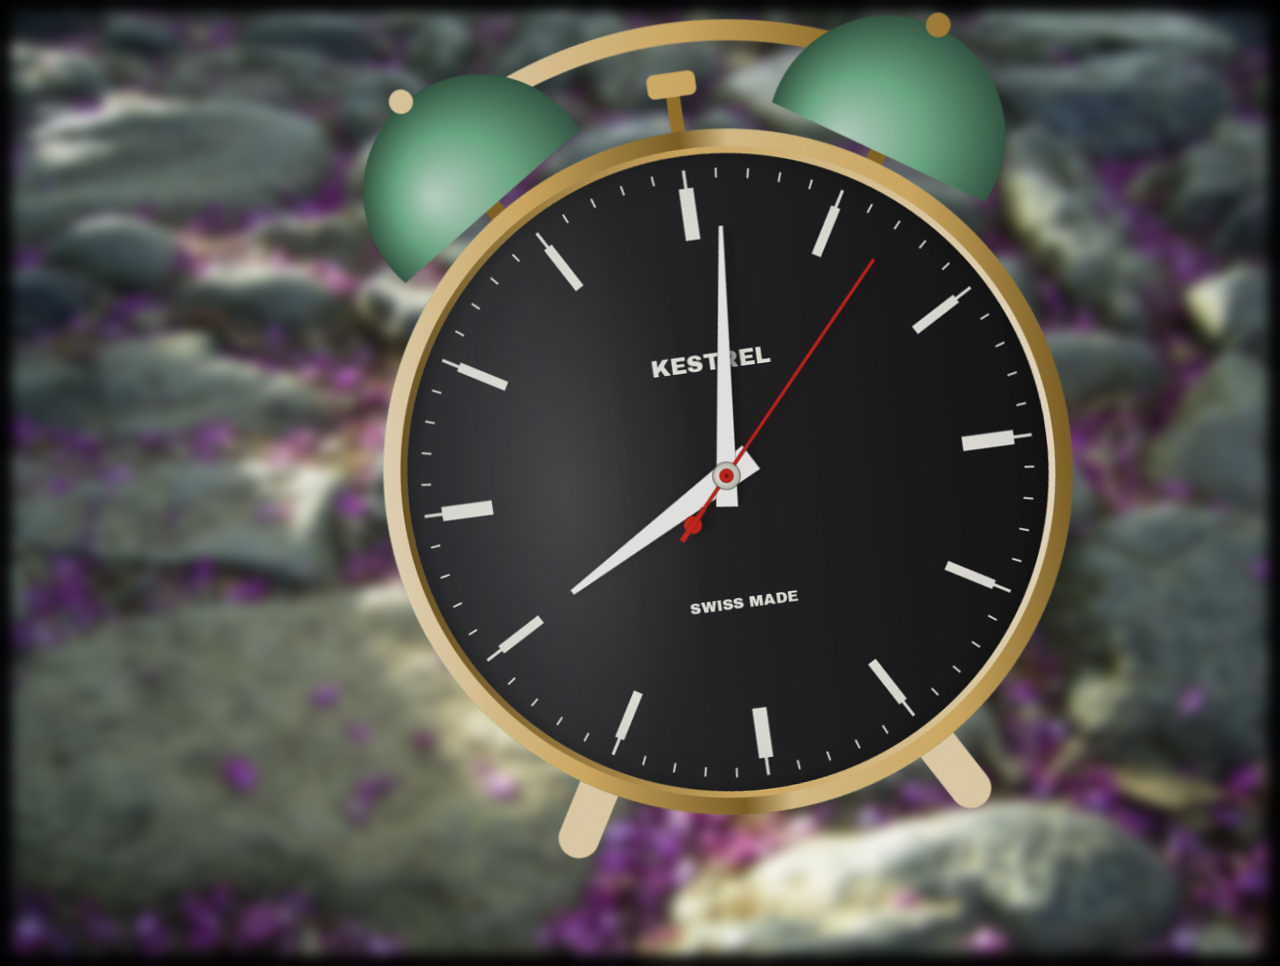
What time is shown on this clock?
8:01:07
